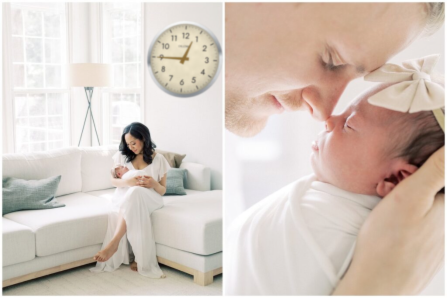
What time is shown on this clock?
12:45
